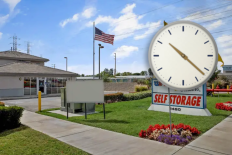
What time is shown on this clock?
10:22
